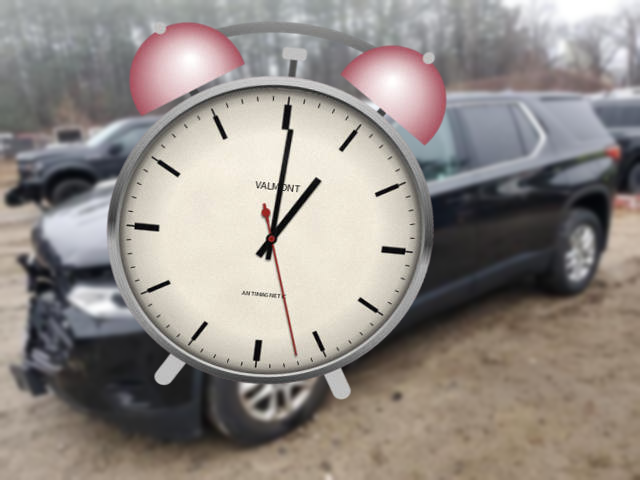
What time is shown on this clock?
1:00:27
